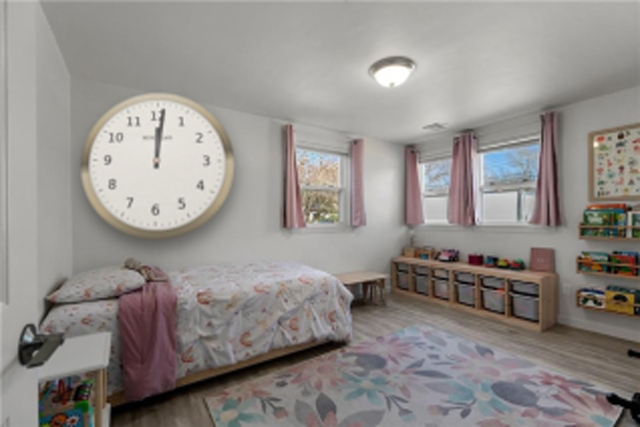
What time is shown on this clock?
12:01
